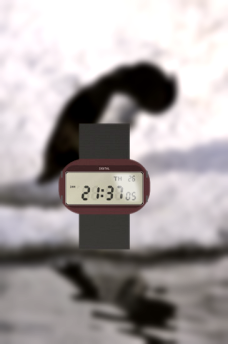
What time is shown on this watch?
21:37:05
